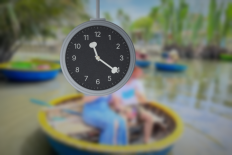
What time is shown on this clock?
11:21
